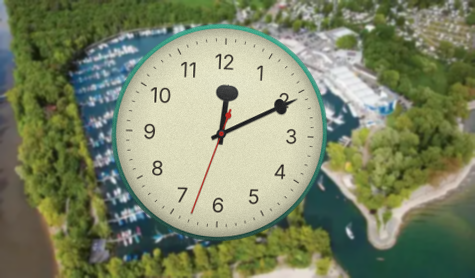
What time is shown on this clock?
12:10:33
